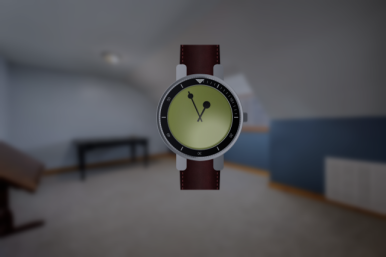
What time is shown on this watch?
12:56
